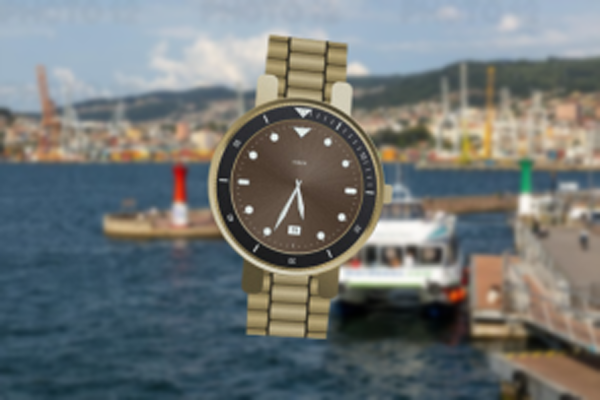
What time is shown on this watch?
5:34
